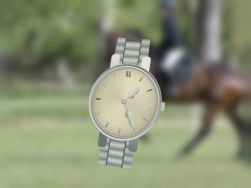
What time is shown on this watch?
1:25
